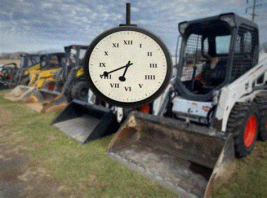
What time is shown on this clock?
6:41
